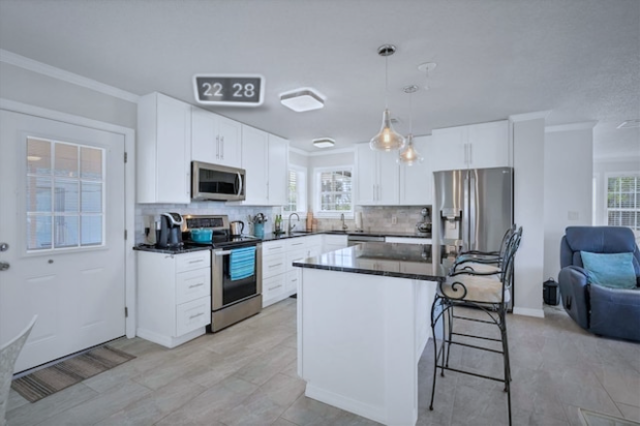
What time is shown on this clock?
22:28
